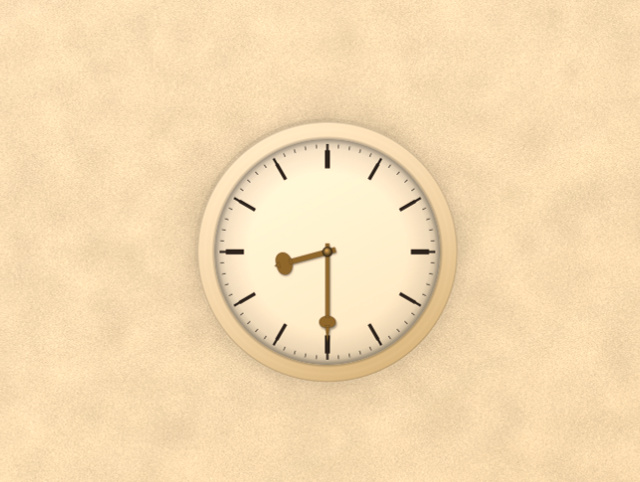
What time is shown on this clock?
8:30
